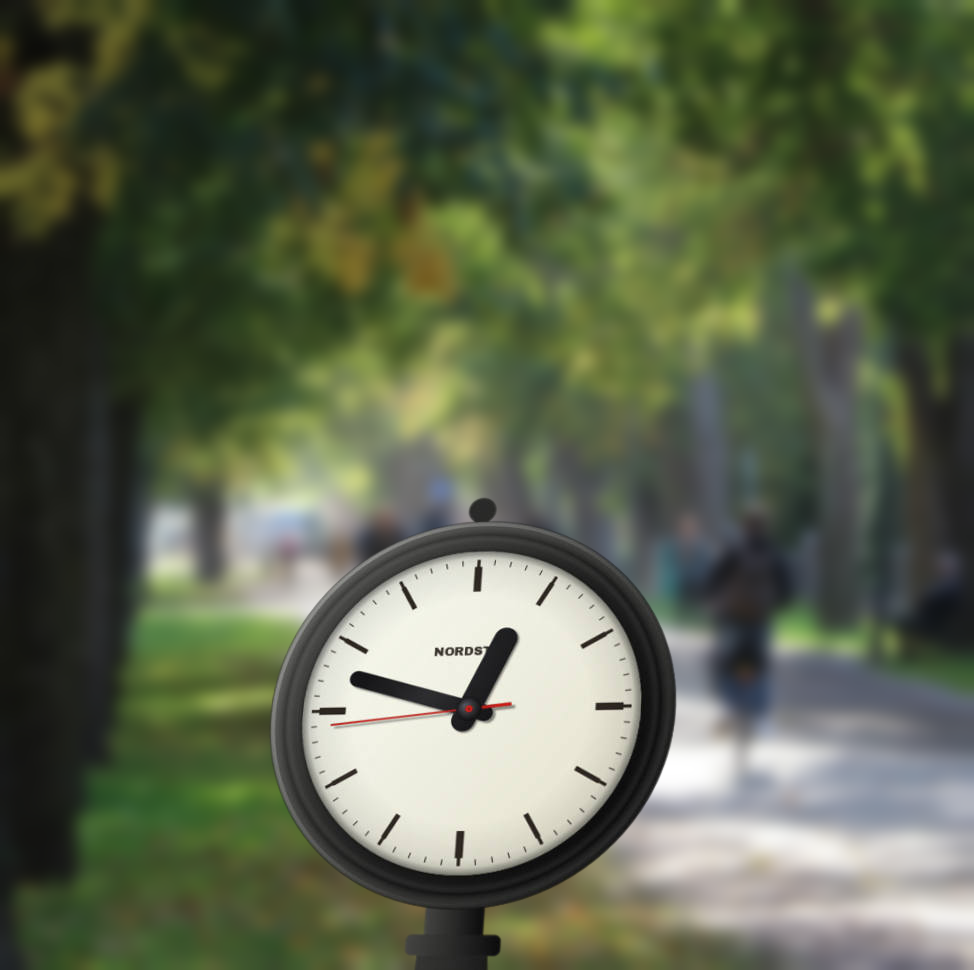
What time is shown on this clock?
12:47:44
